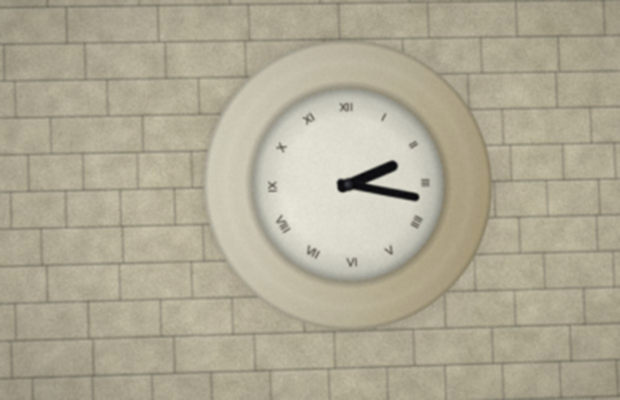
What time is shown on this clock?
2:17
